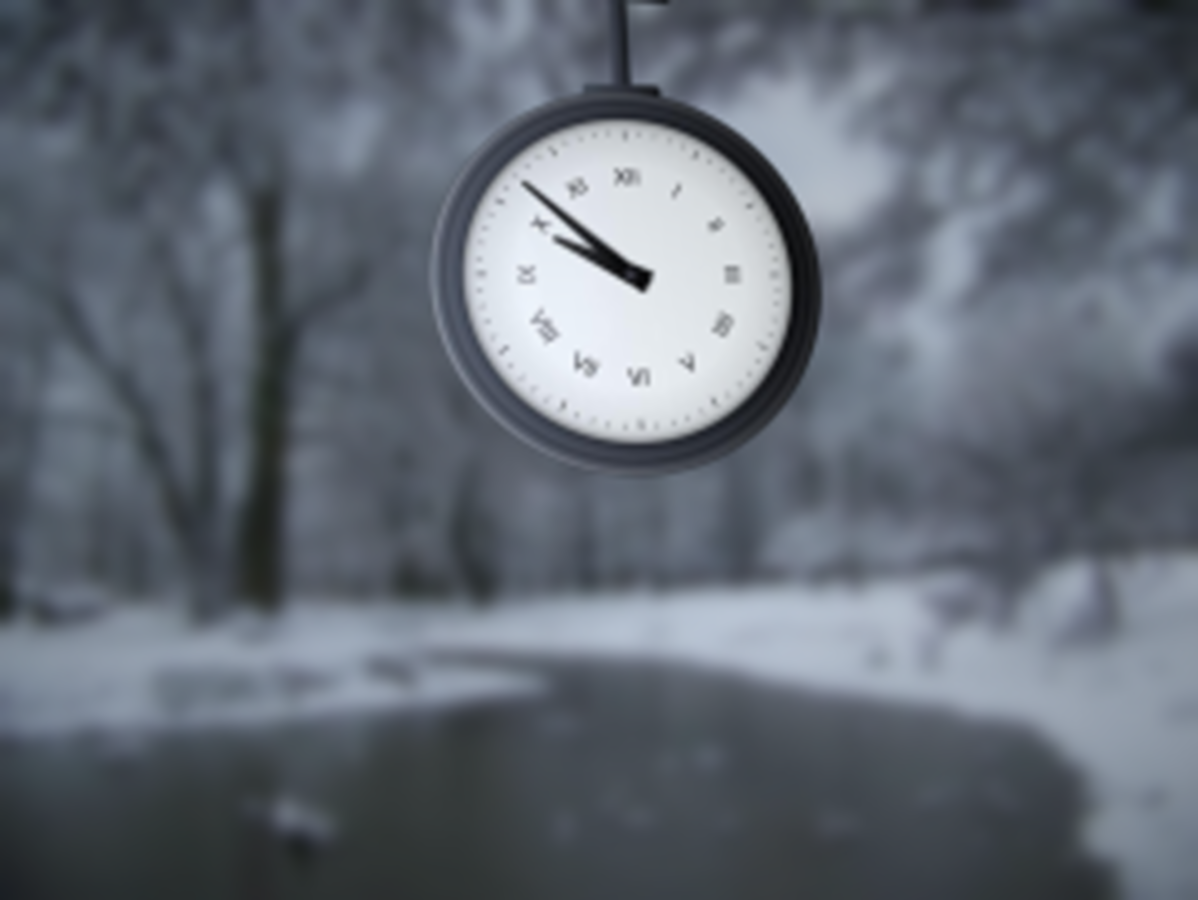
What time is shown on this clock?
9:52
